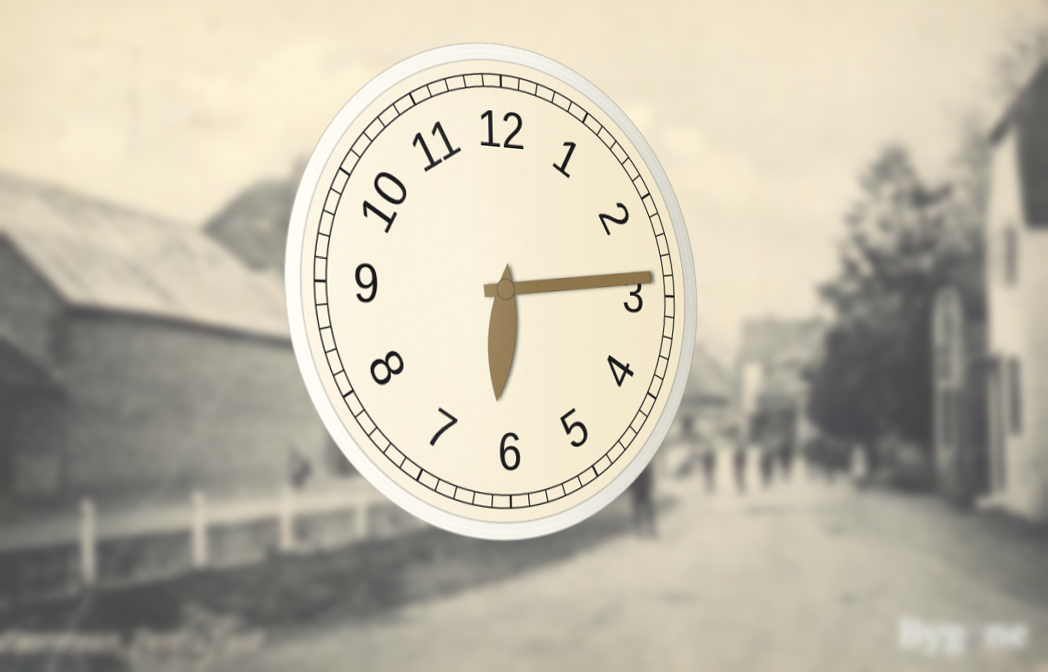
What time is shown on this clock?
6:14
